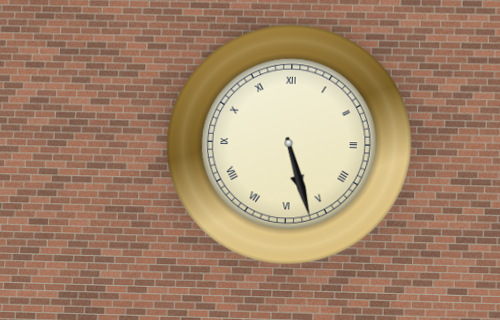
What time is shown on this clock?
5:27
